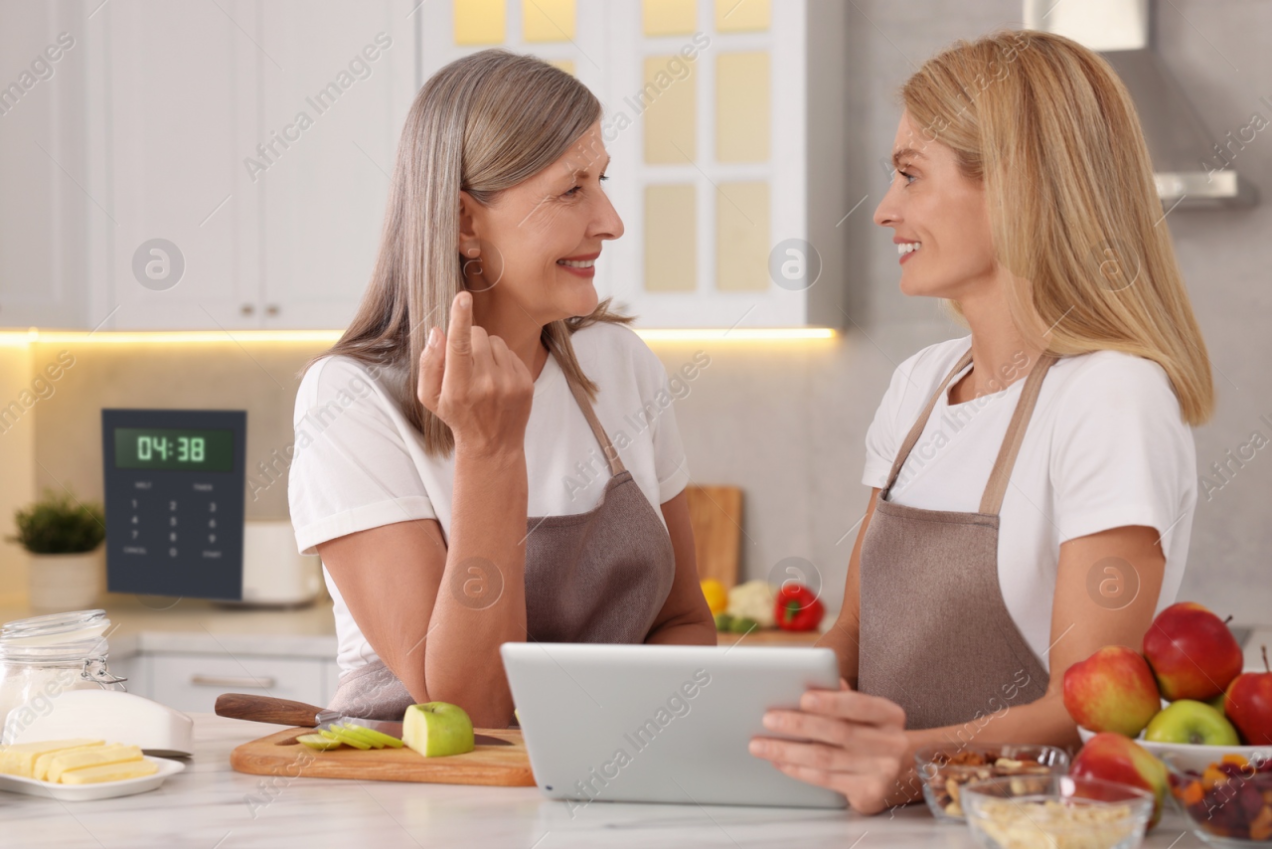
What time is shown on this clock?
4:38
